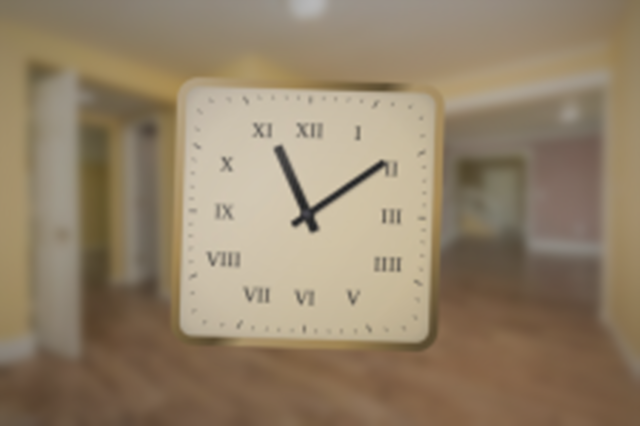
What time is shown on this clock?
11:09
